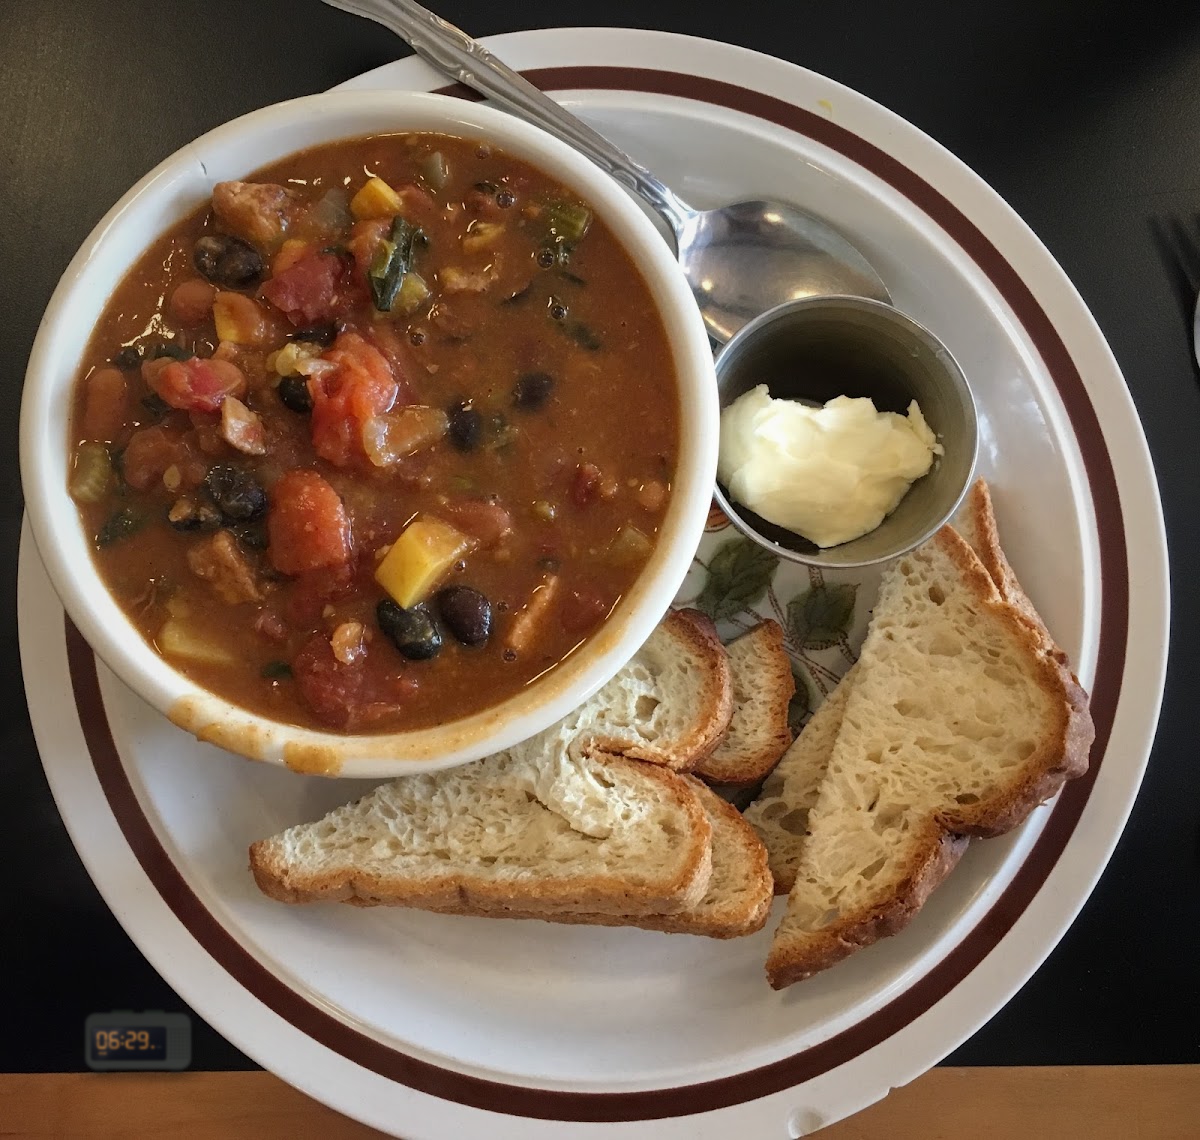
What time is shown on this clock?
6:29
